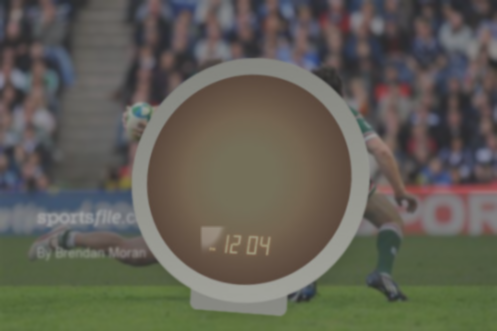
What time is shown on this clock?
12:04
